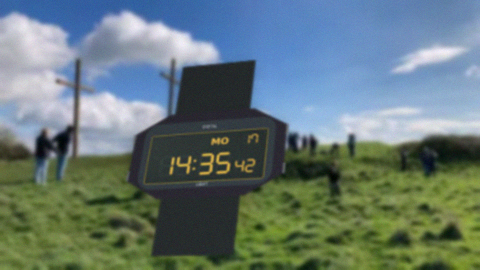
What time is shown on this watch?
14:35:42
